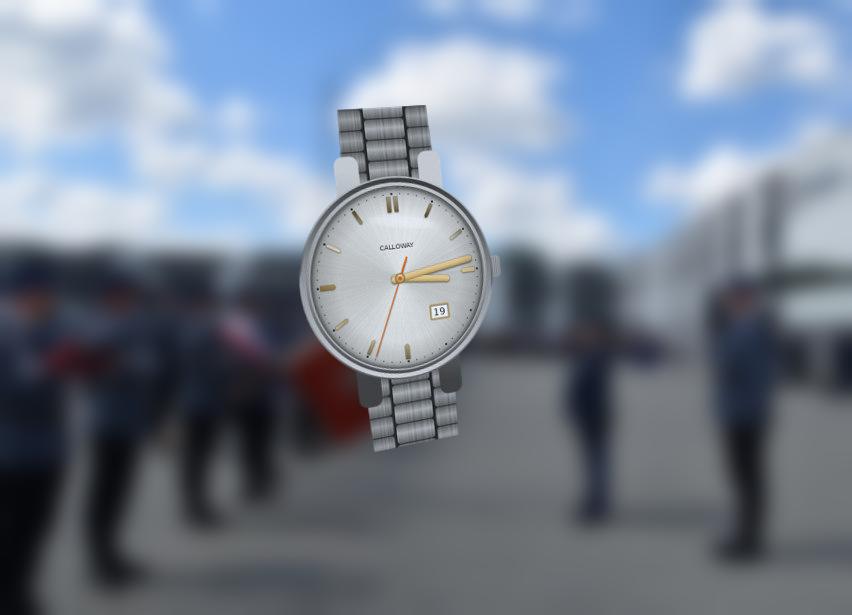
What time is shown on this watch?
3:13:34
